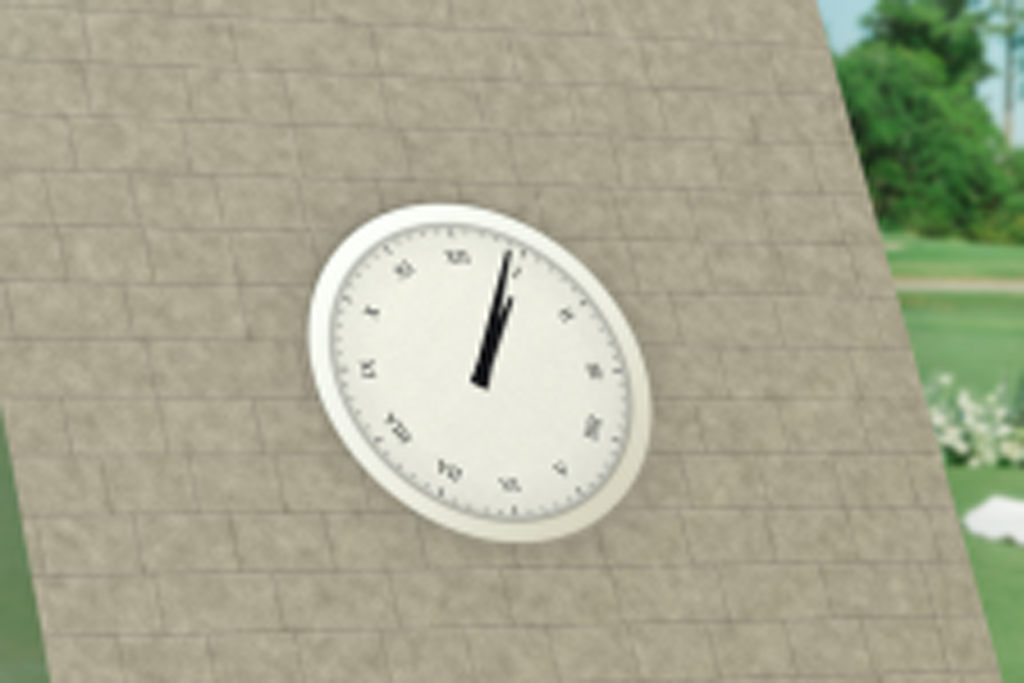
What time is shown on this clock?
1:04
